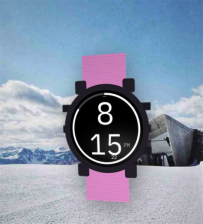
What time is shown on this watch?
8:15
